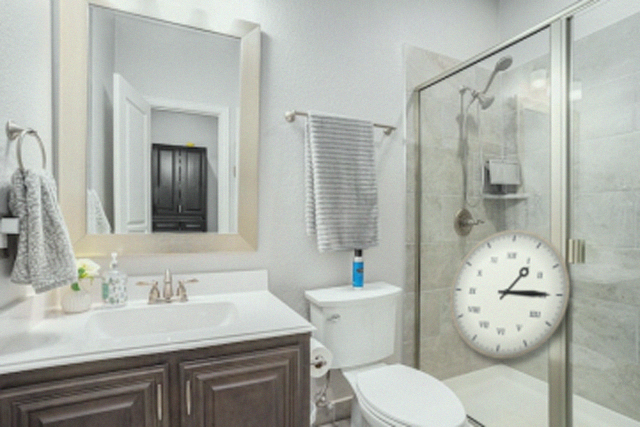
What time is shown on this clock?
1:15
